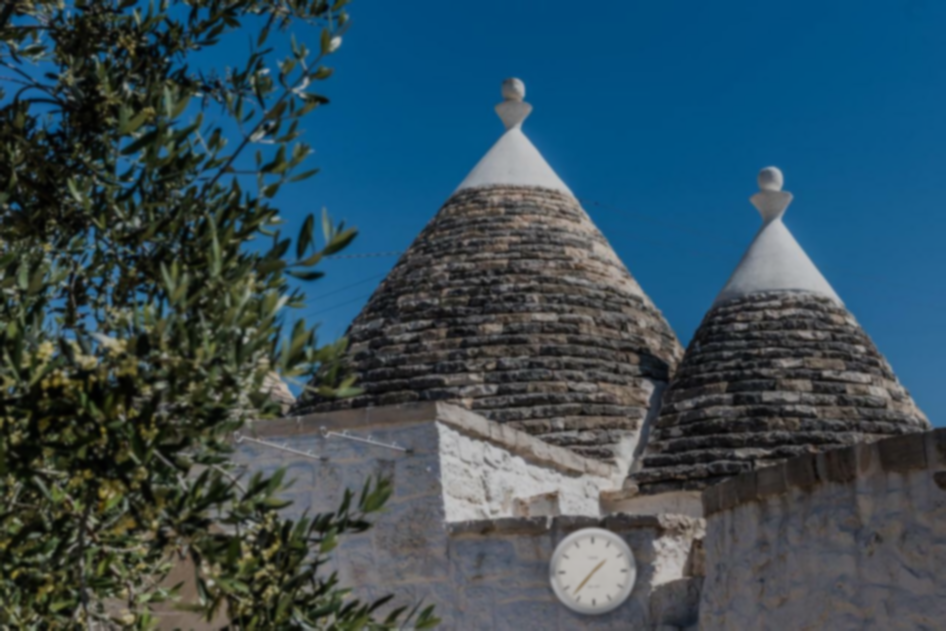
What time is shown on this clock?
1:37
